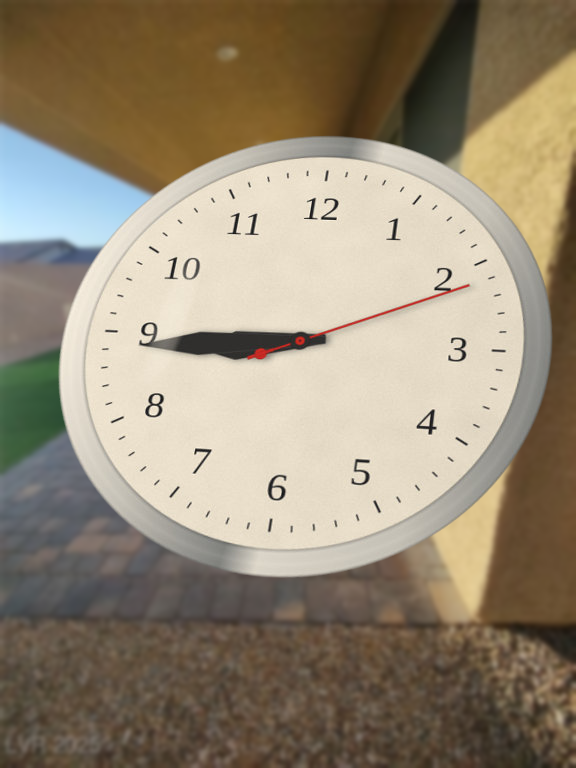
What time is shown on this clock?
8:44:11
